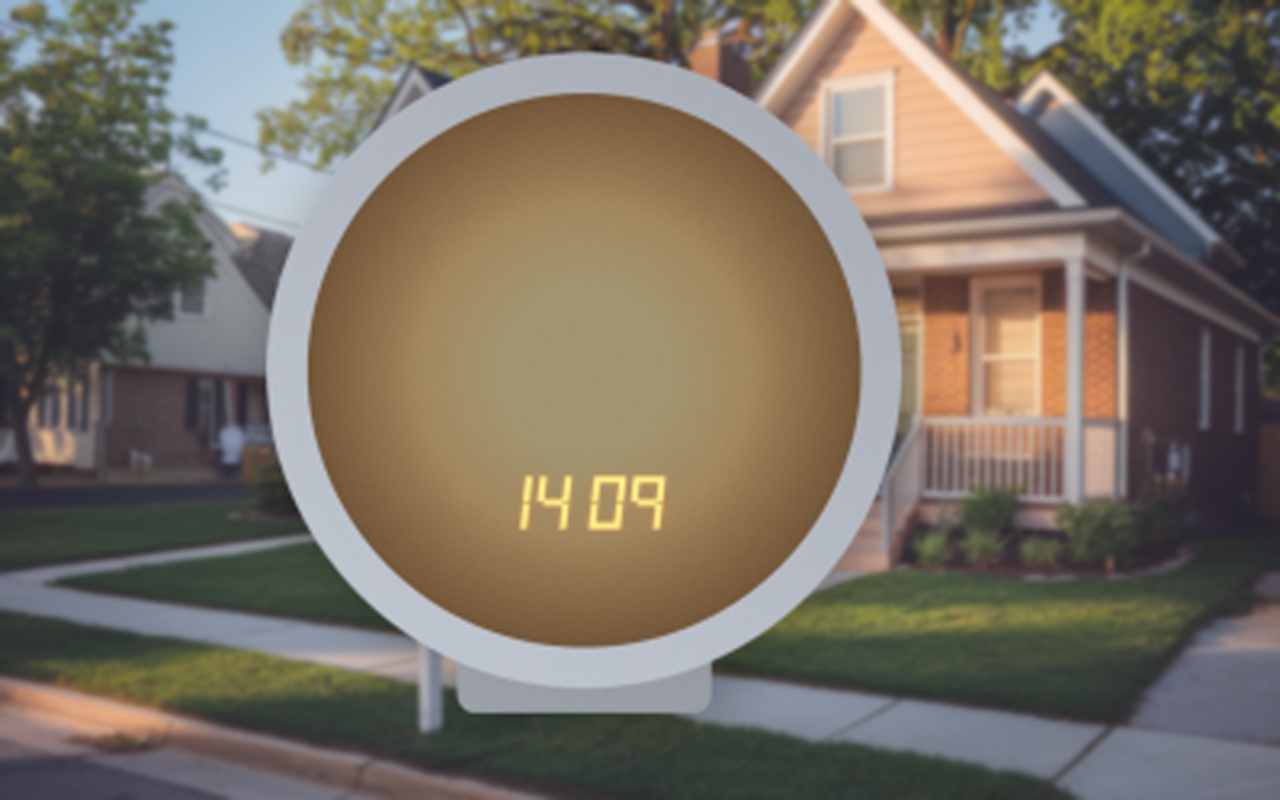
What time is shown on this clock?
14:09
